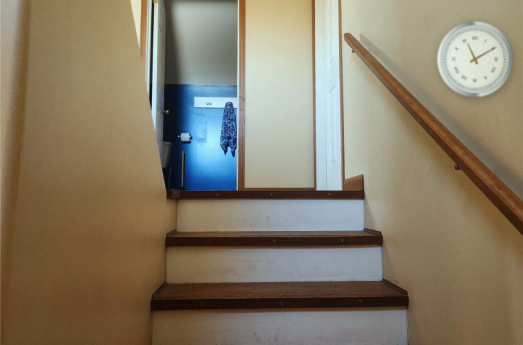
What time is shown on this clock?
11:10
